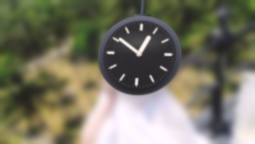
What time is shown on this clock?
12:51
